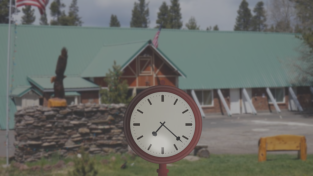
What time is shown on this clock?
7:22
